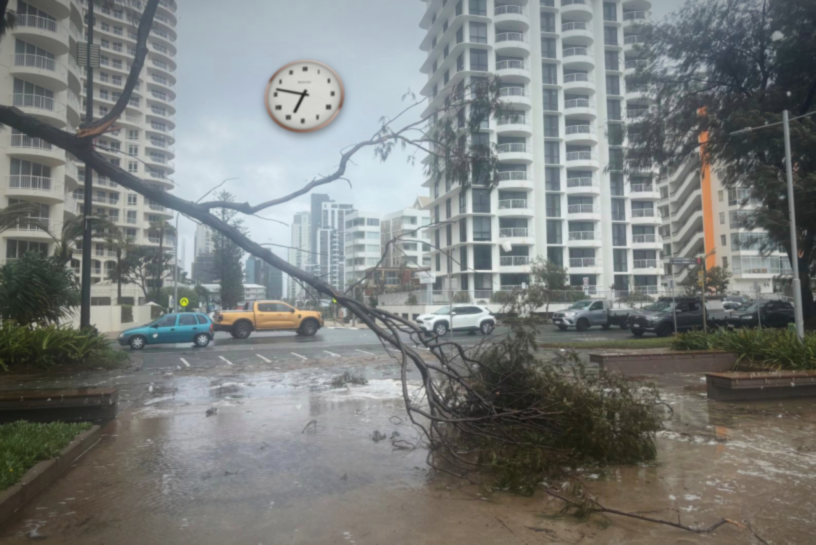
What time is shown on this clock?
6:47
